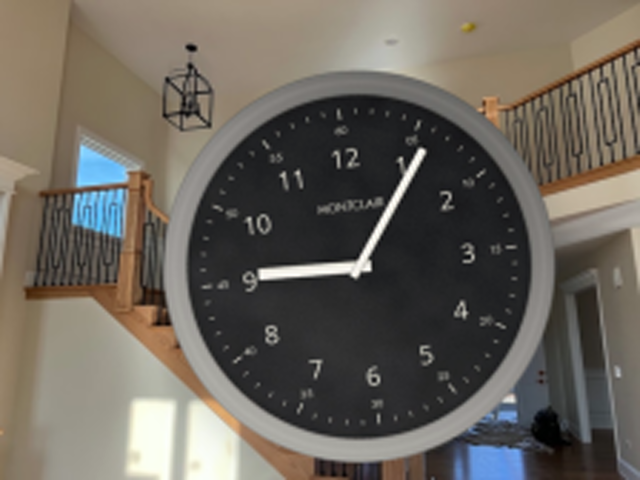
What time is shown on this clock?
9:06
